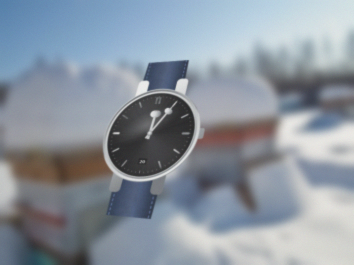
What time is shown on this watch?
12:05
